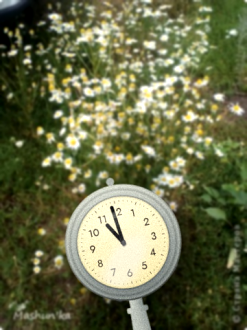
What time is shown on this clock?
10:59
